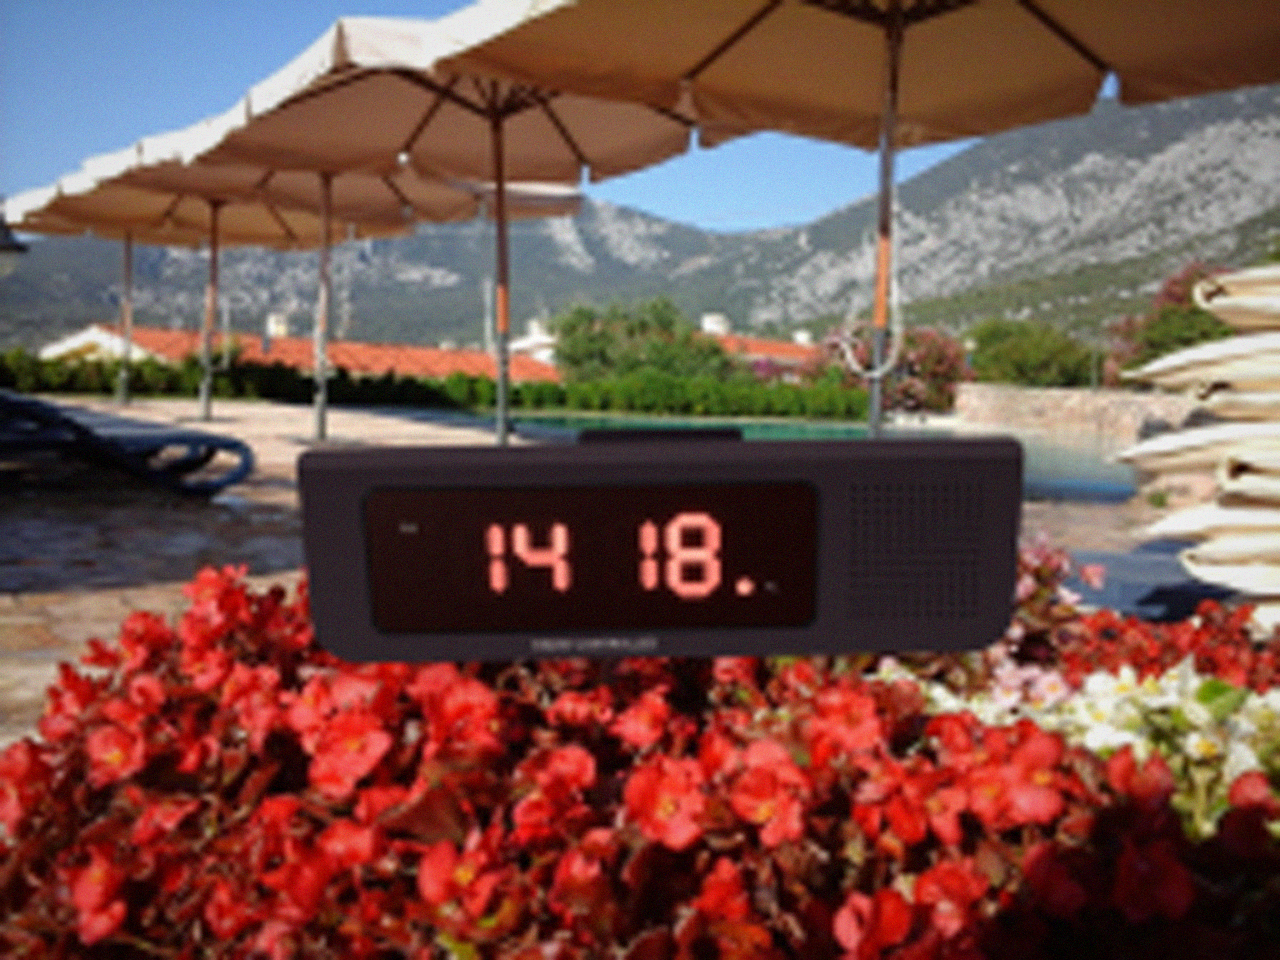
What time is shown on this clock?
14:18
